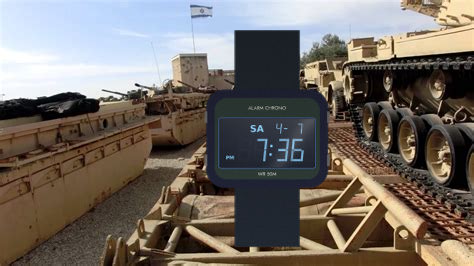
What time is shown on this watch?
7:36
